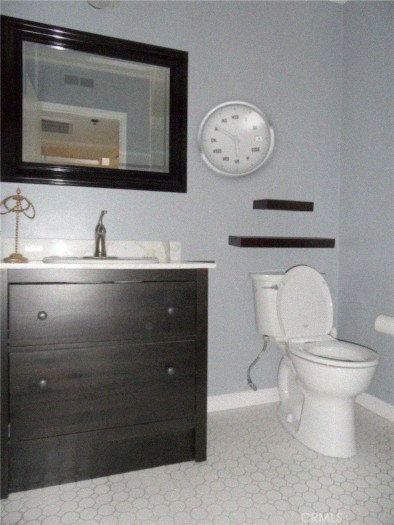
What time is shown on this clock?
5:51
